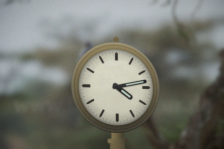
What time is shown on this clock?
4:13
